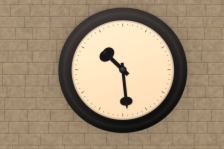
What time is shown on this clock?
10:29
